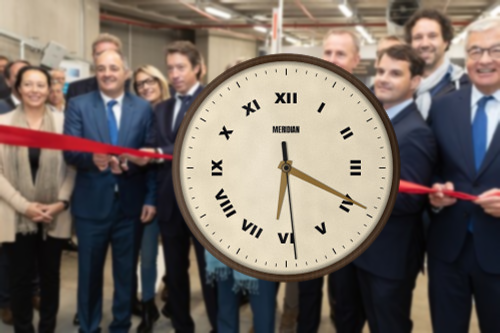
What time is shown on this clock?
6:19:29
